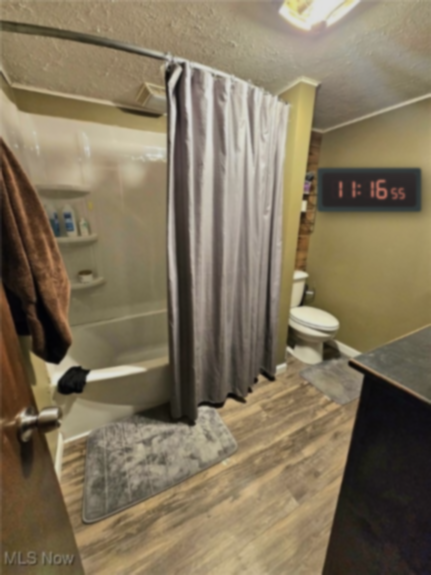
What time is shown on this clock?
11:16
